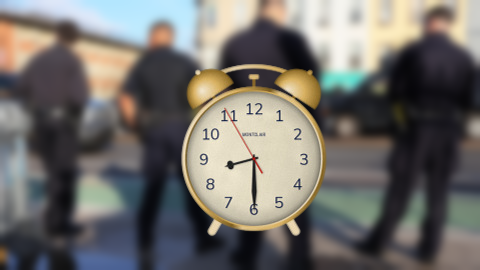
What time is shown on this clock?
8:29:55
